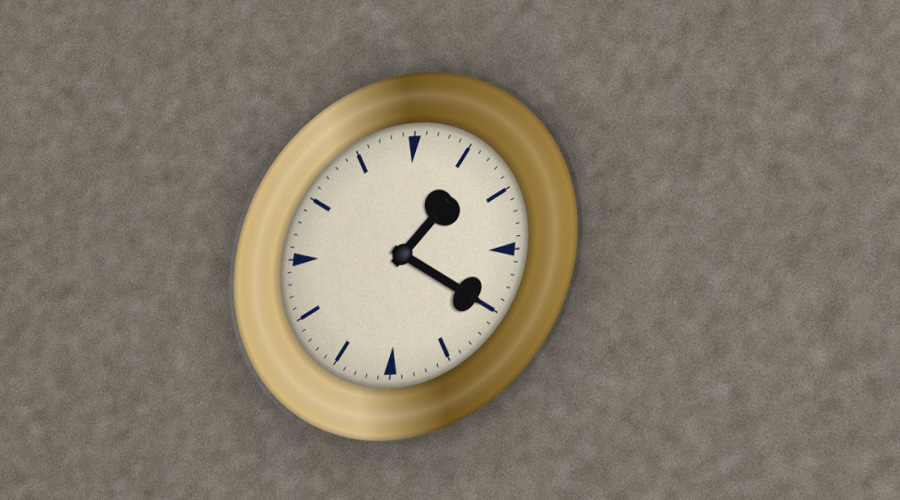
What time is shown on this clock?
1:20
